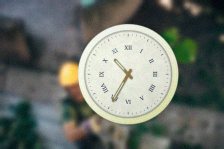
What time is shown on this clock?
10:35
